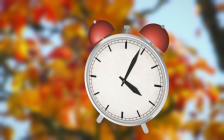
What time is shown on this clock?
4:04
